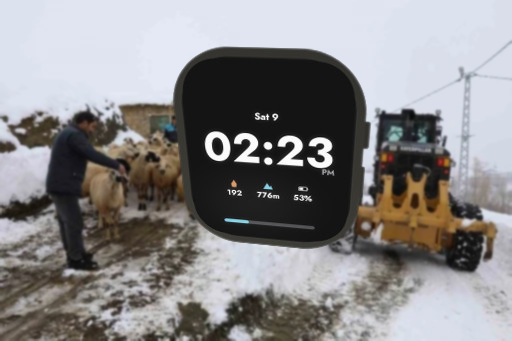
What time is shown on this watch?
2:23
